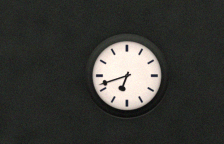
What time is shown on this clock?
6:42
